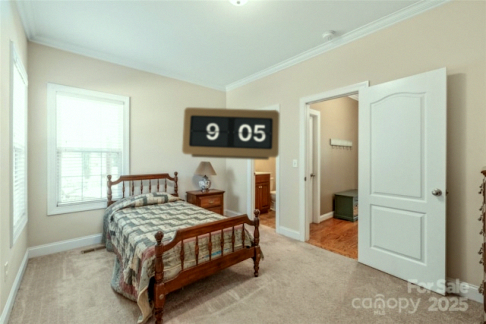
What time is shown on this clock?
9:05
